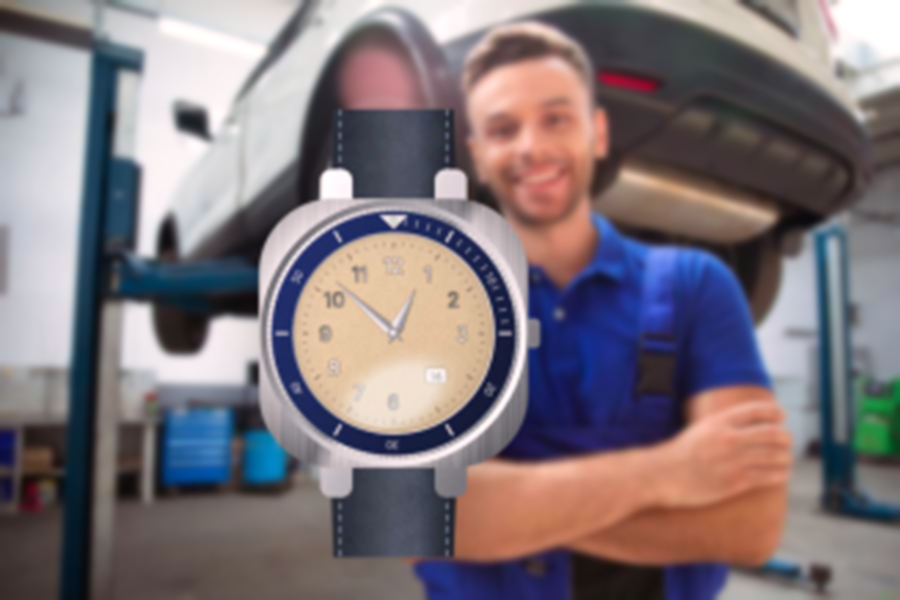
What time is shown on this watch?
12:52
